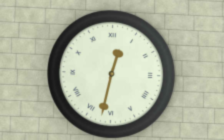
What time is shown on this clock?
12:32
